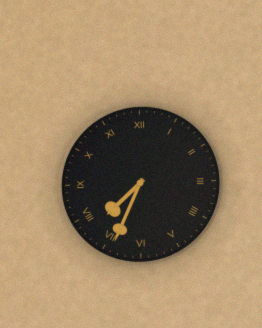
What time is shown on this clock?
7:34
